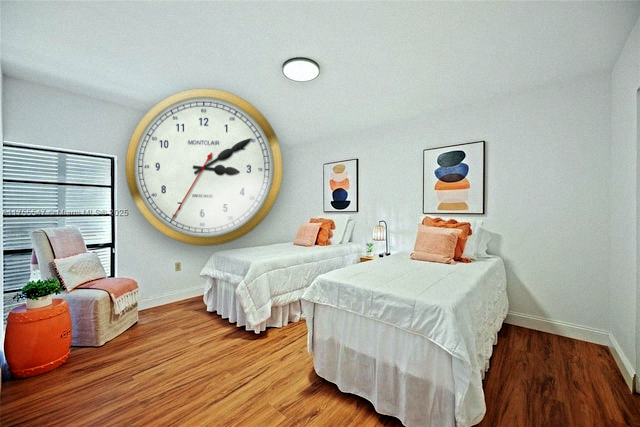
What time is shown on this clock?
3:09:35
